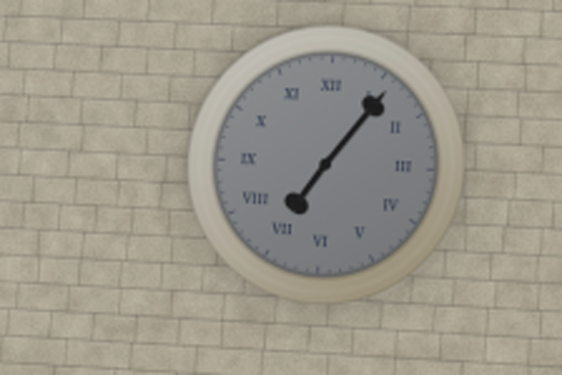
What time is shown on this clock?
7:06
